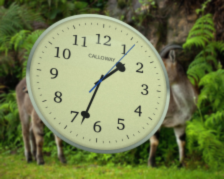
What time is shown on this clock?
1:33:06
